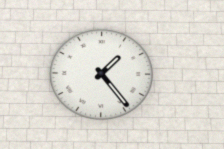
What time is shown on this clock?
1:24
